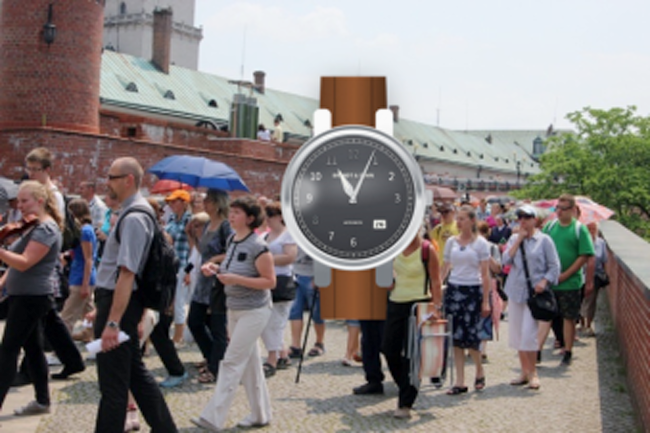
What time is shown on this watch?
11:04
